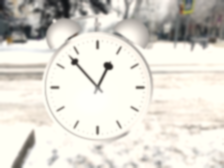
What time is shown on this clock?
12:53
